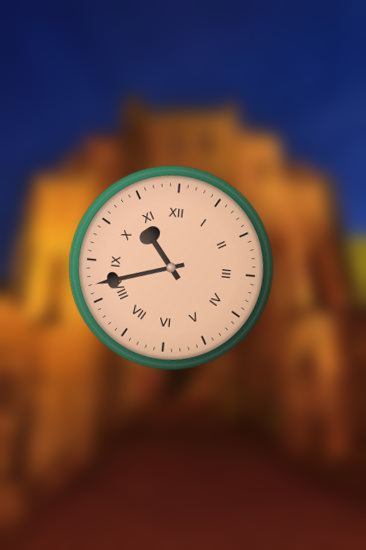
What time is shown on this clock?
10:42
